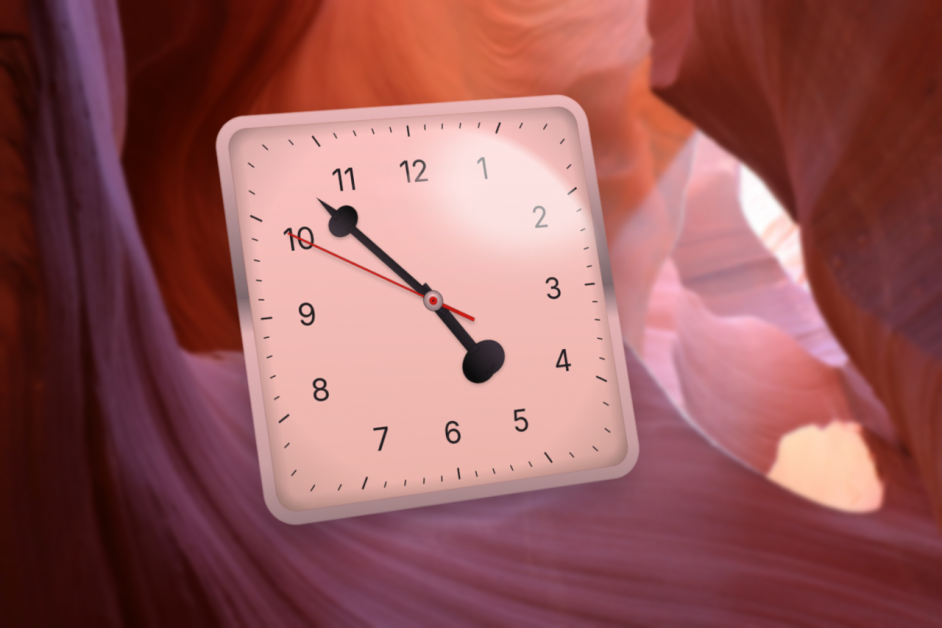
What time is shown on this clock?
4:52:50
